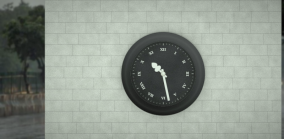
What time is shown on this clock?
10:28
